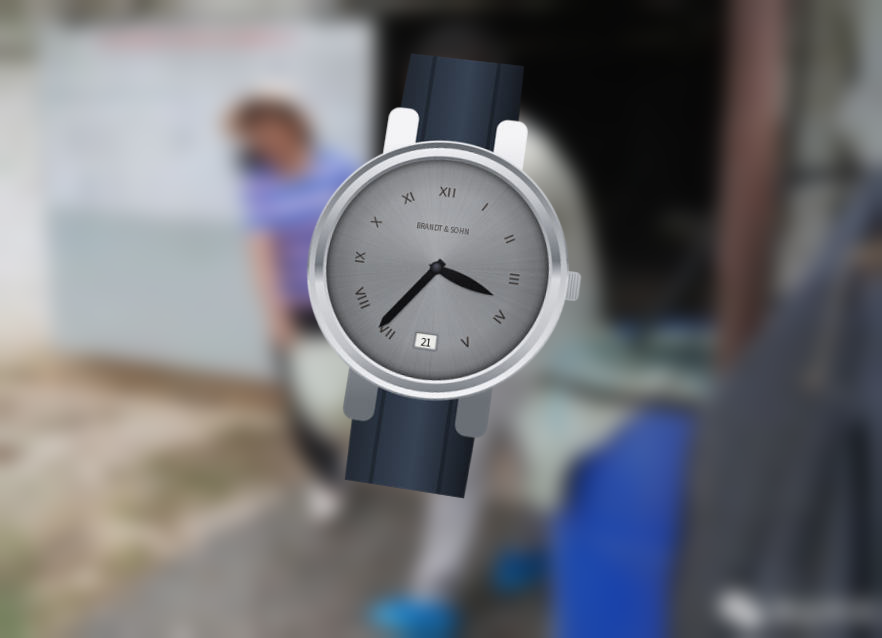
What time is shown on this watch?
3:36
